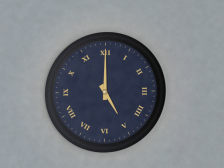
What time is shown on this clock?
5:00
